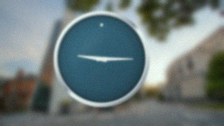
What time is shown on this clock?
9:15
